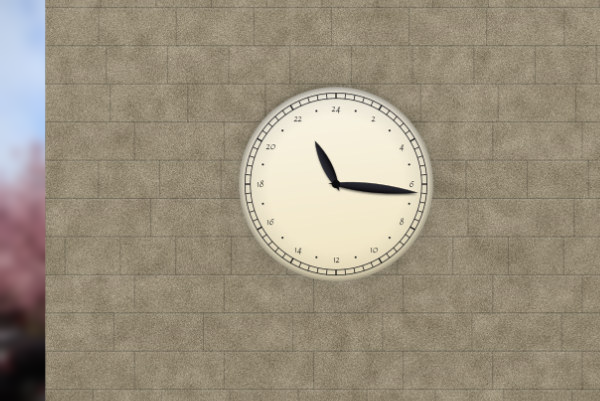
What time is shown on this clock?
22:16
